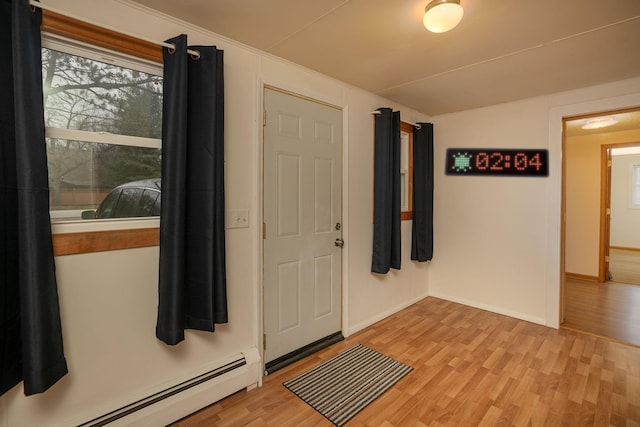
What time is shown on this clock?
2:04
